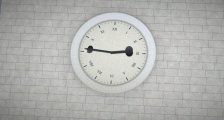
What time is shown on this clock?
2:46
